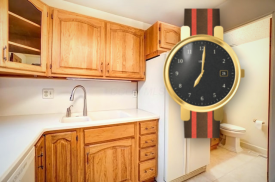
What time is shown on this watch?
7:01
